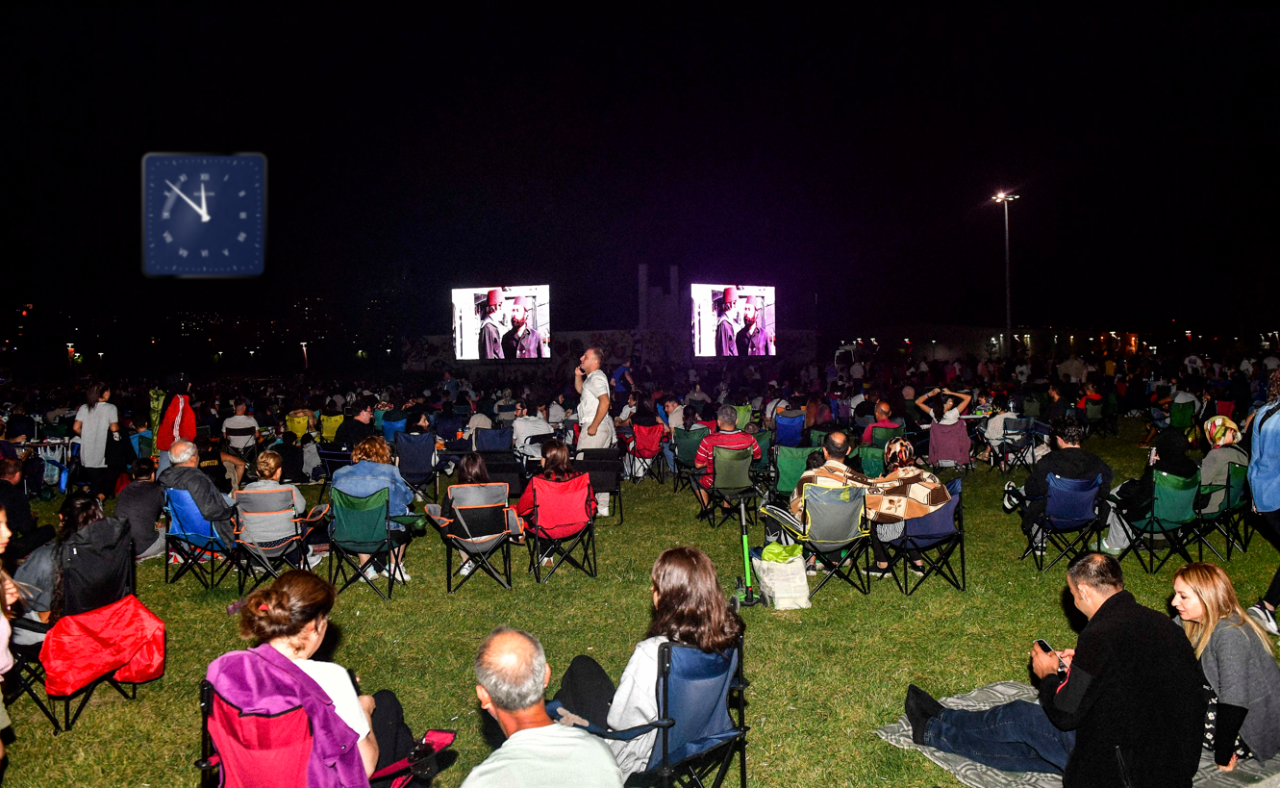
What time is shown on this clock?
11:52
